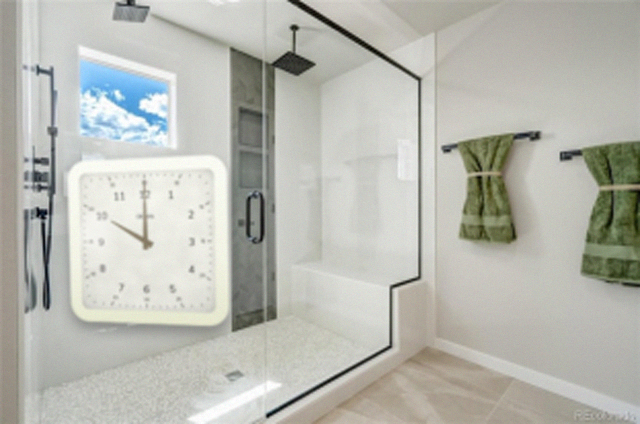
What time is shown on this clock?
10:00
